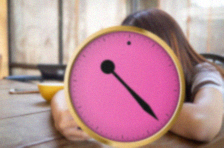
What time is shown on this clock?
10:22
